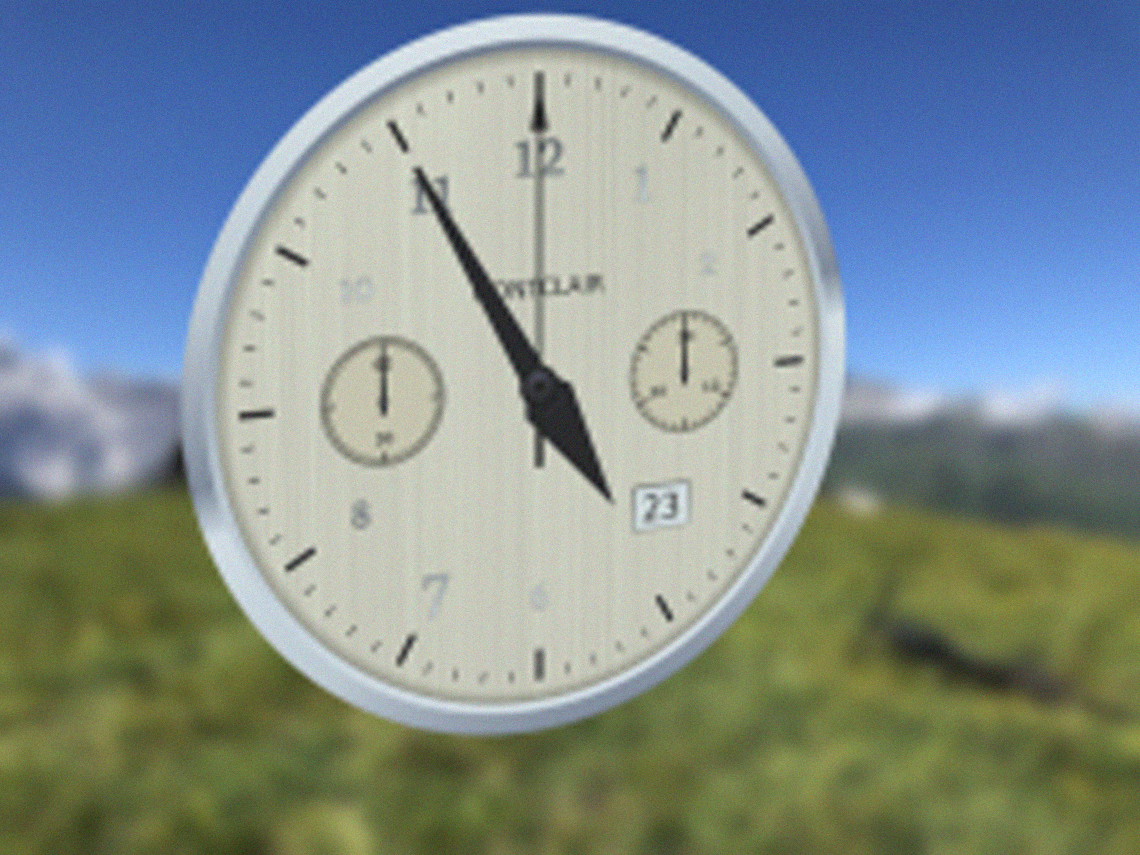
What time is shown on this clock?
4:55
